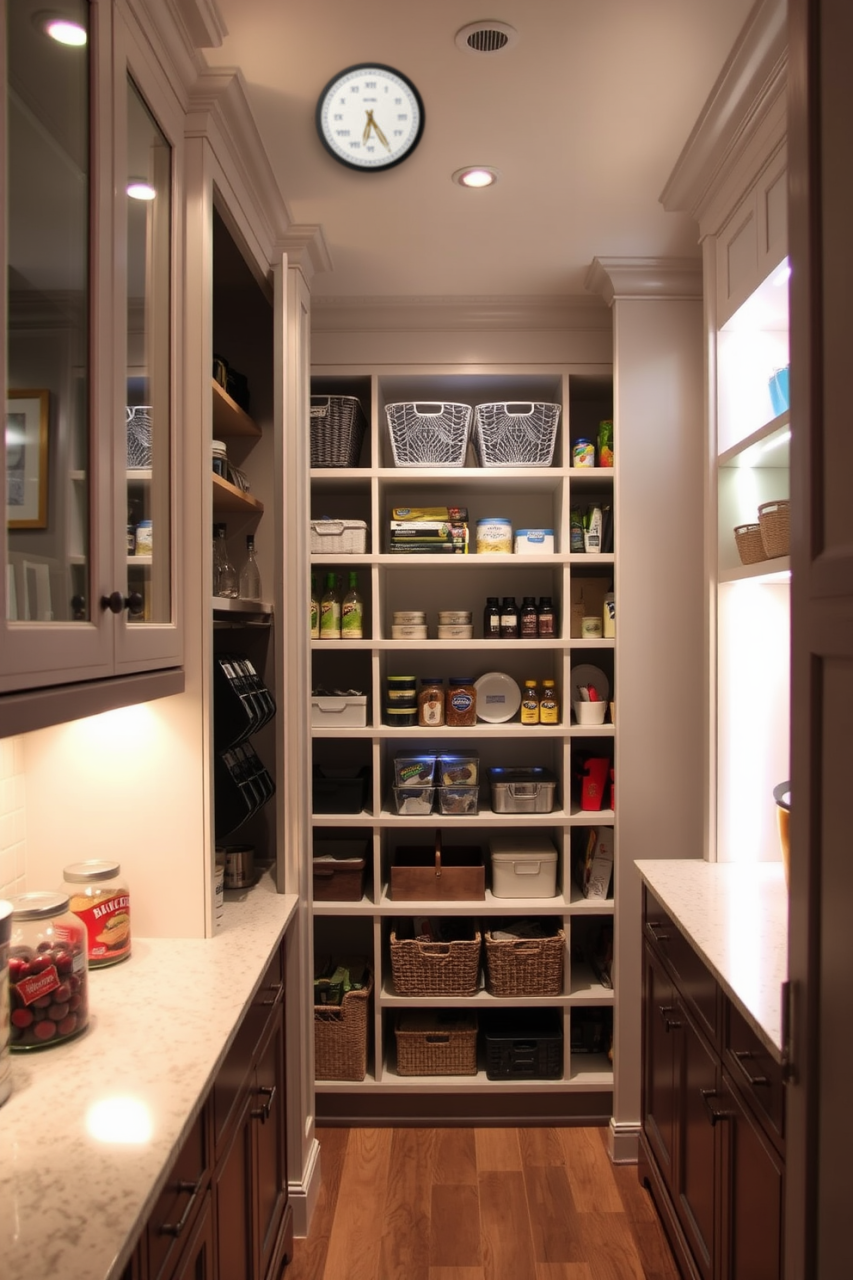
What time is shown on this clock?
6:25
